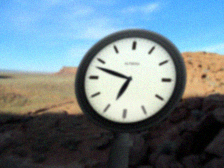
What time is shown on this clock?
6:48
